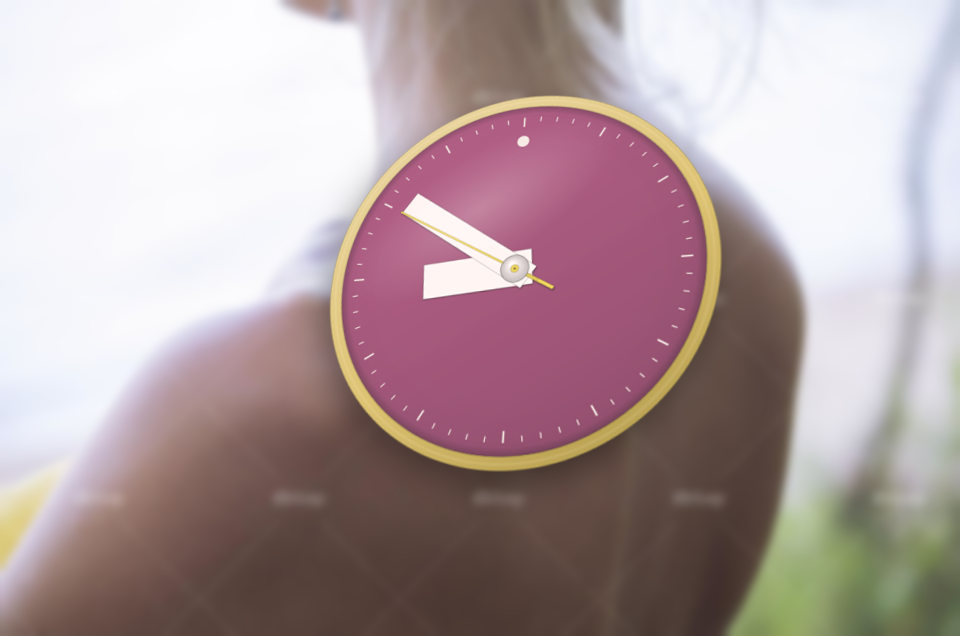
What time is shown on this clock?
8:50:50
